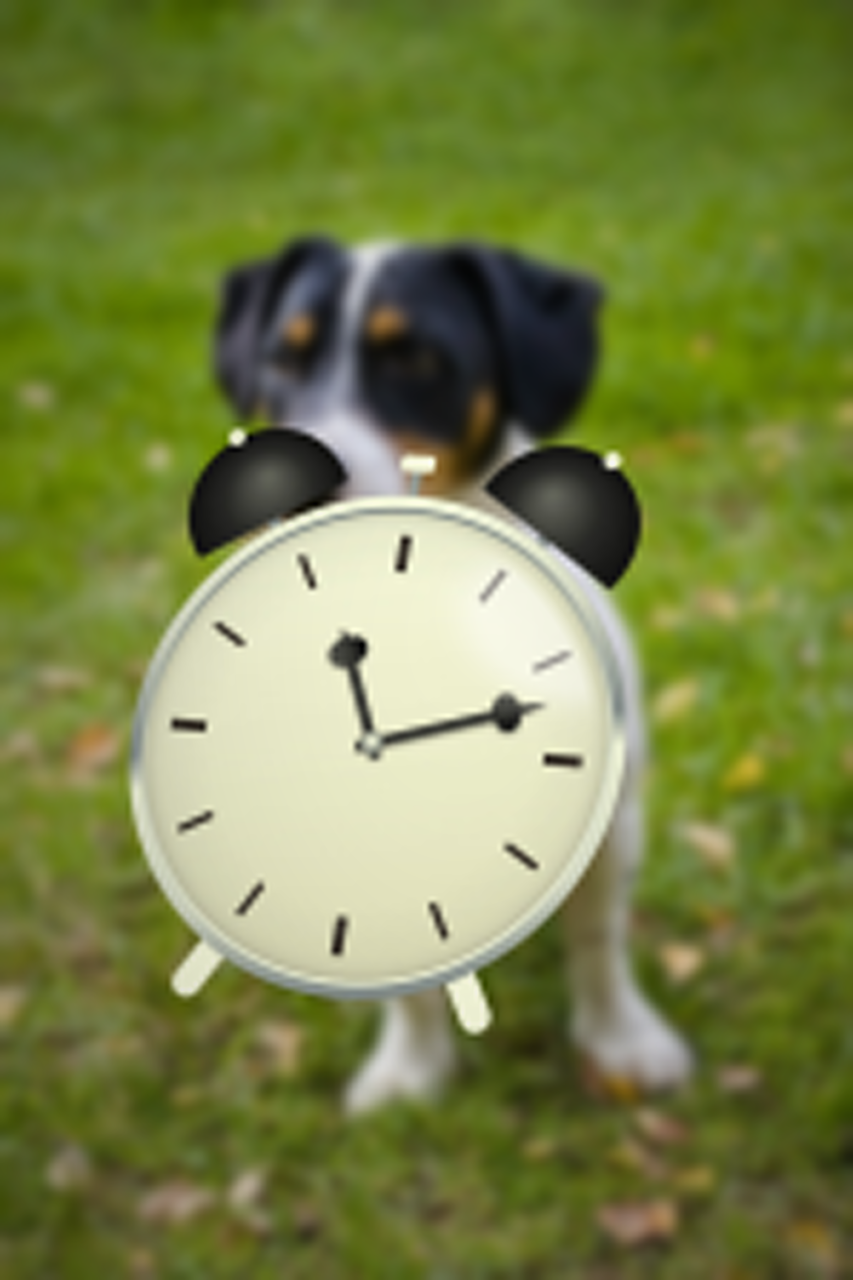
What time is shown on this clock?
11:12
